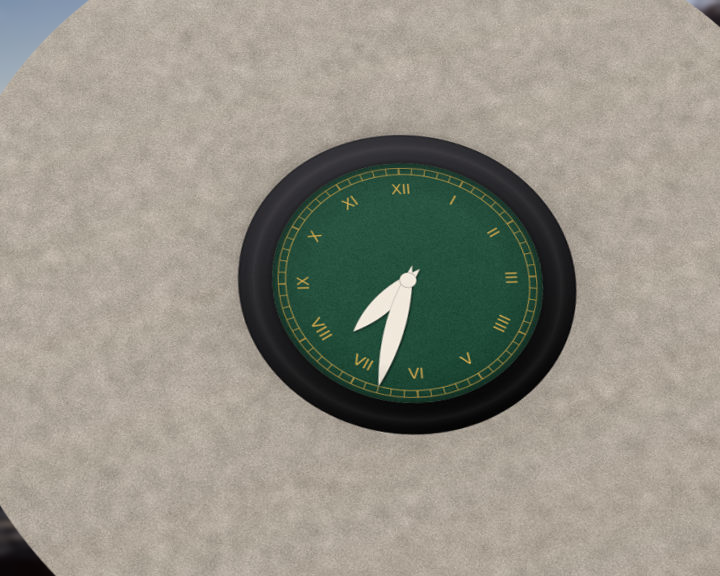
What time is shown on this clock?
7:33
